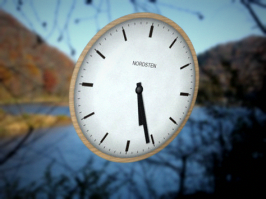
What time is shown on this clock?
5:26
